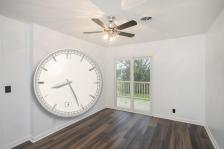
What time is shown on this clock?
8:26
